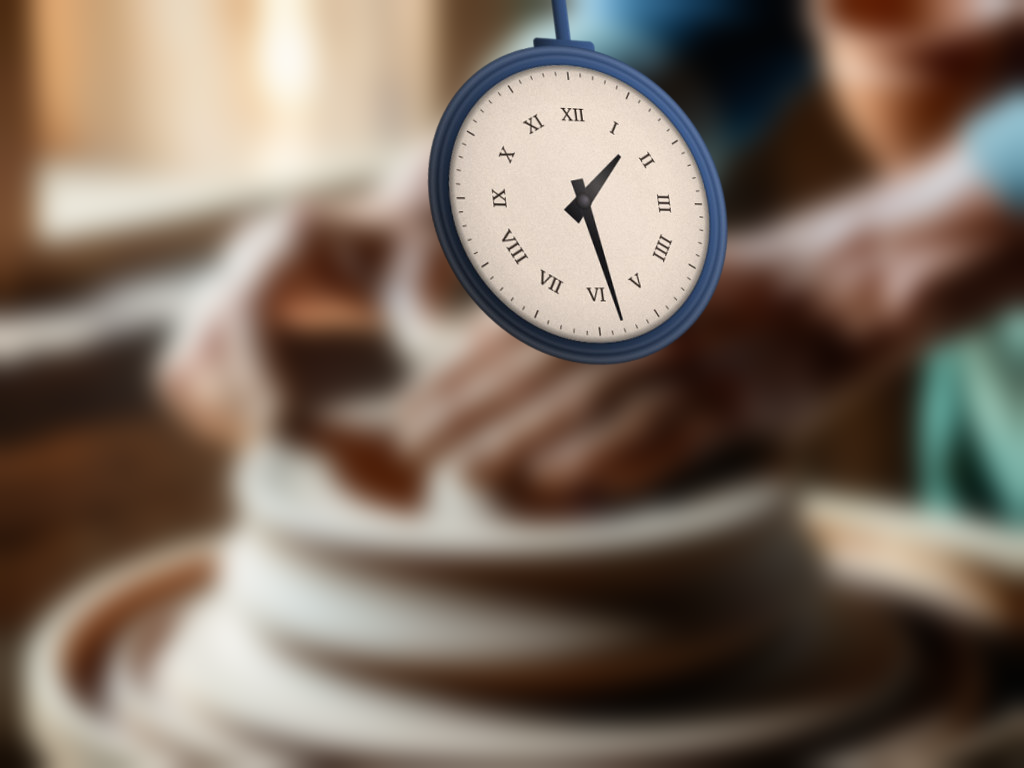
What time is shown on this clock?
1:28
